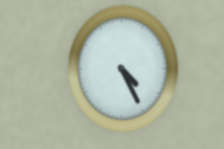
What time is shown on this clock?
4:25
